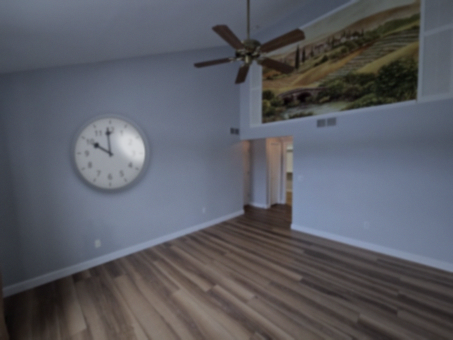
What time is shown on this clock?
9:59
